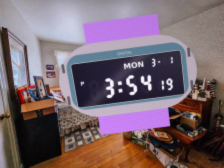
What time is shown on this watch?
3:54:19
